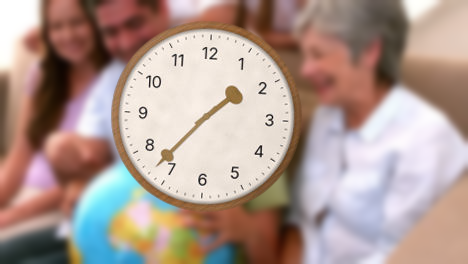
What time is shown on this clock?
1:37
